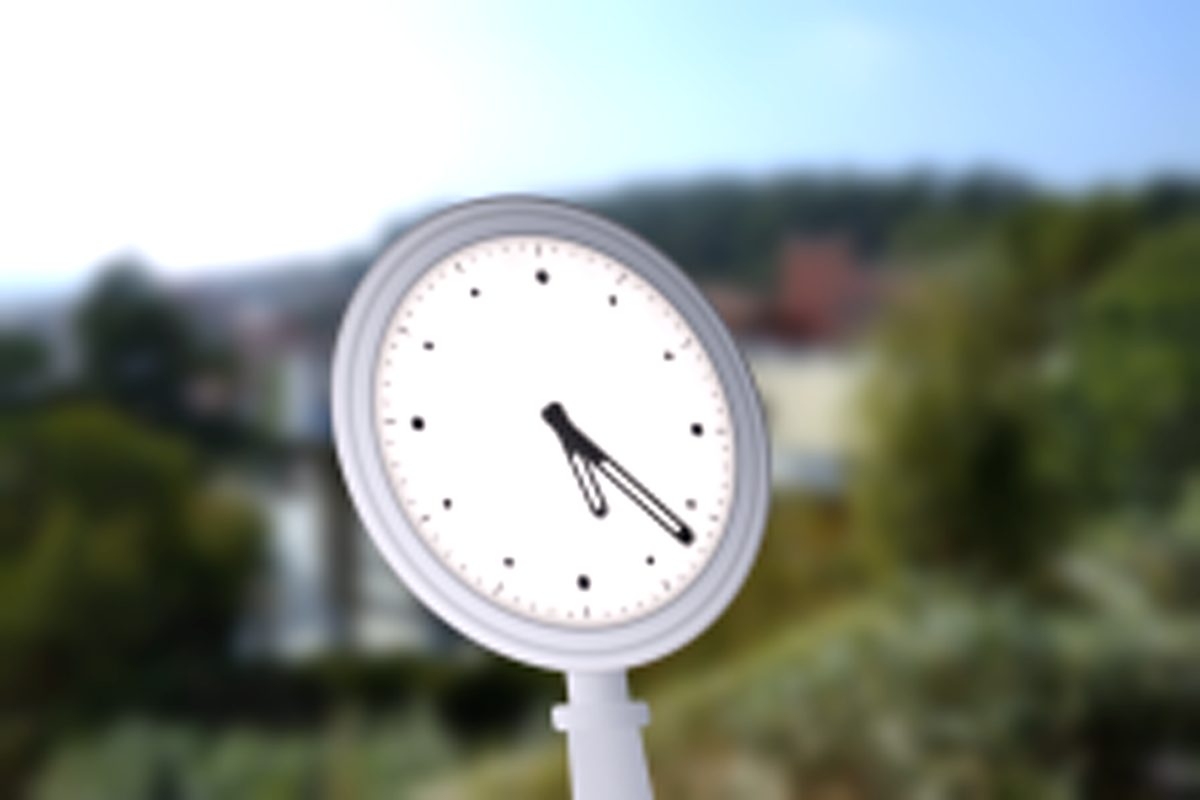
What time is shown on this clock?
5:22
